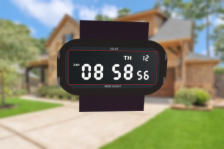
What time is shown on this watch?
8:58:56
